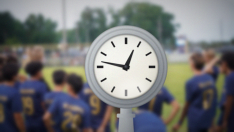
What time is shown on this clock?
12:47
